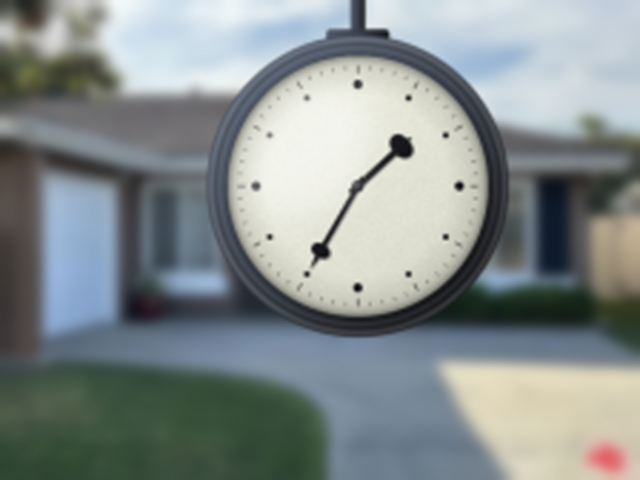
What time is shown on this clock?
1:35
